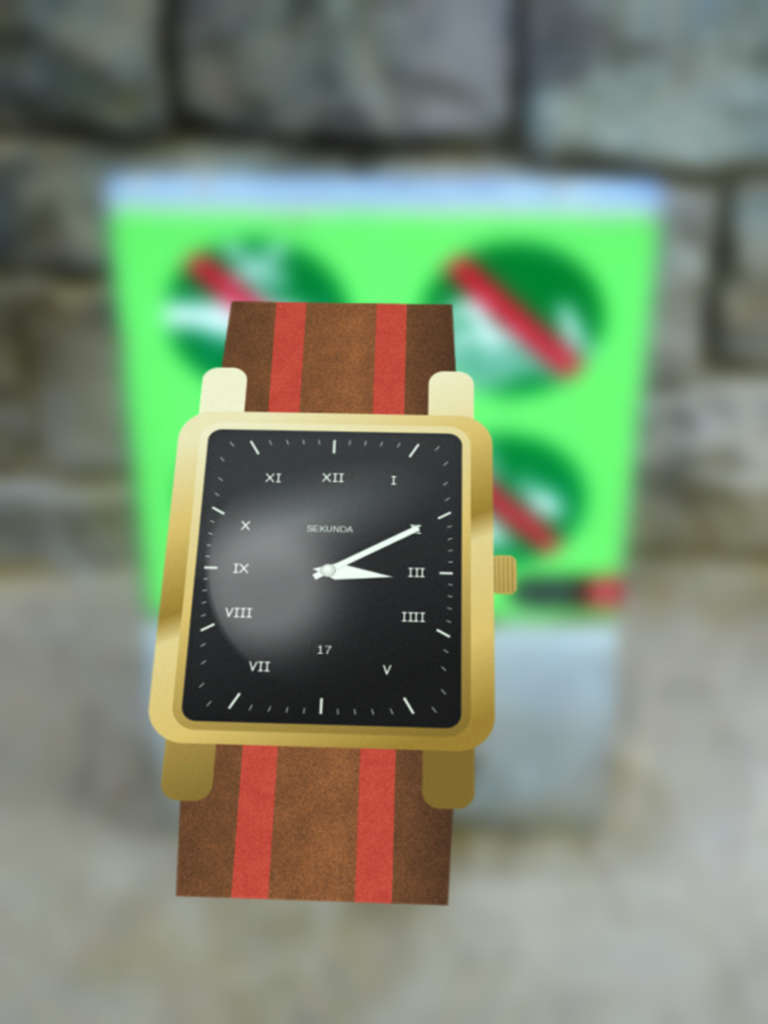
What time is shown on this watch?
3:10
